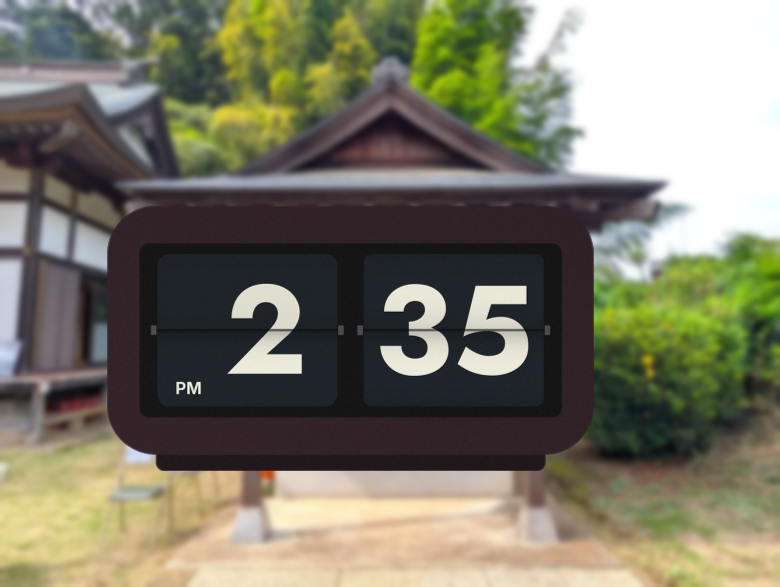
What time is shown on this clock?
2:35
